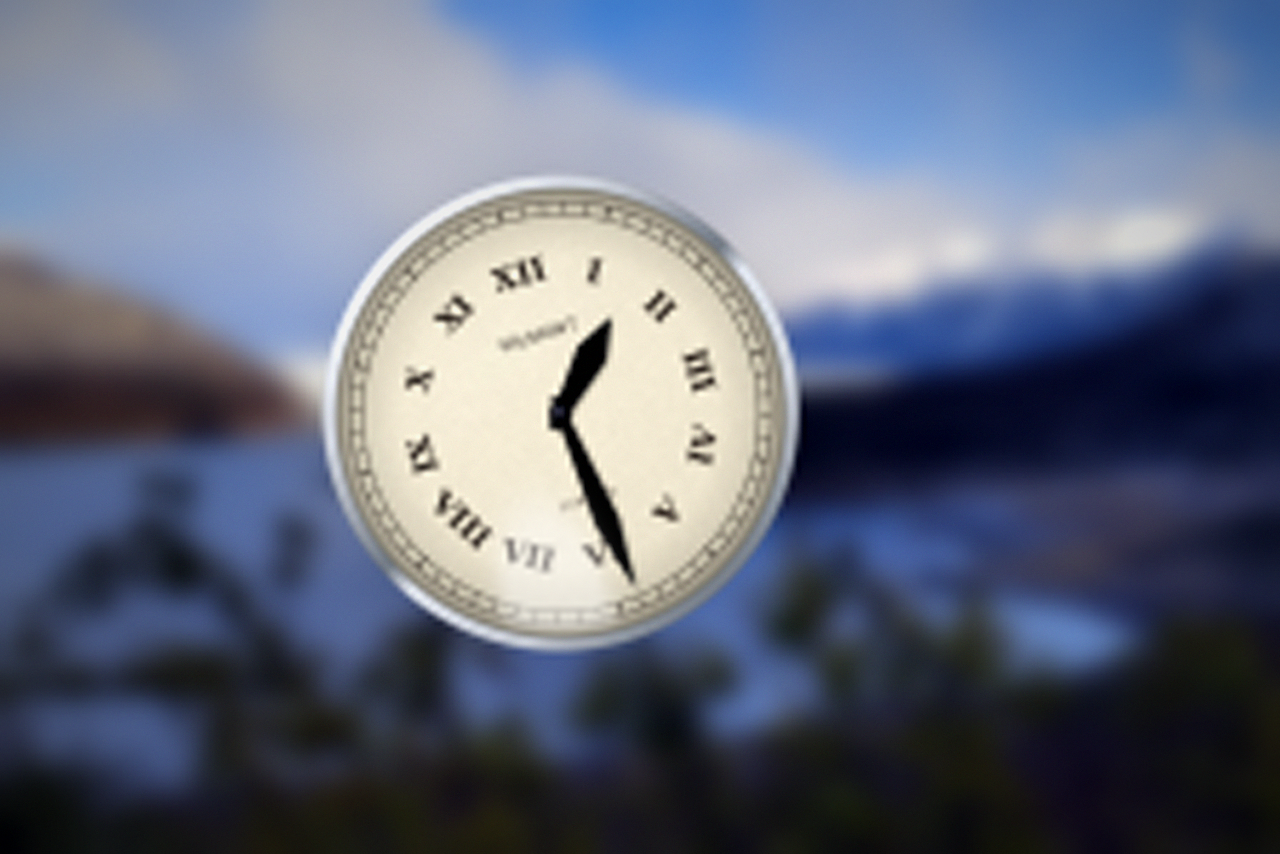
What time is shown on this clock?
1:29
